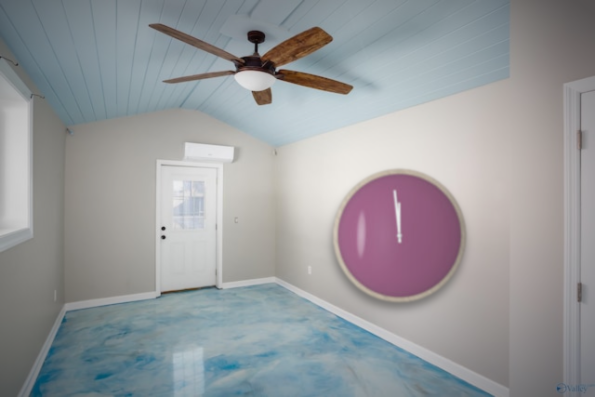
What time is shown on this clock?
11:59
